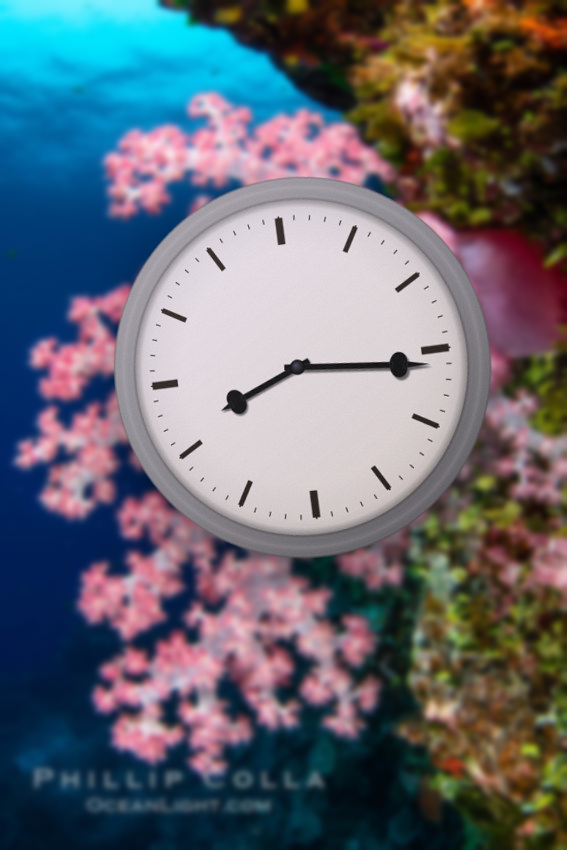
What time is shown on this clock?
8:16
